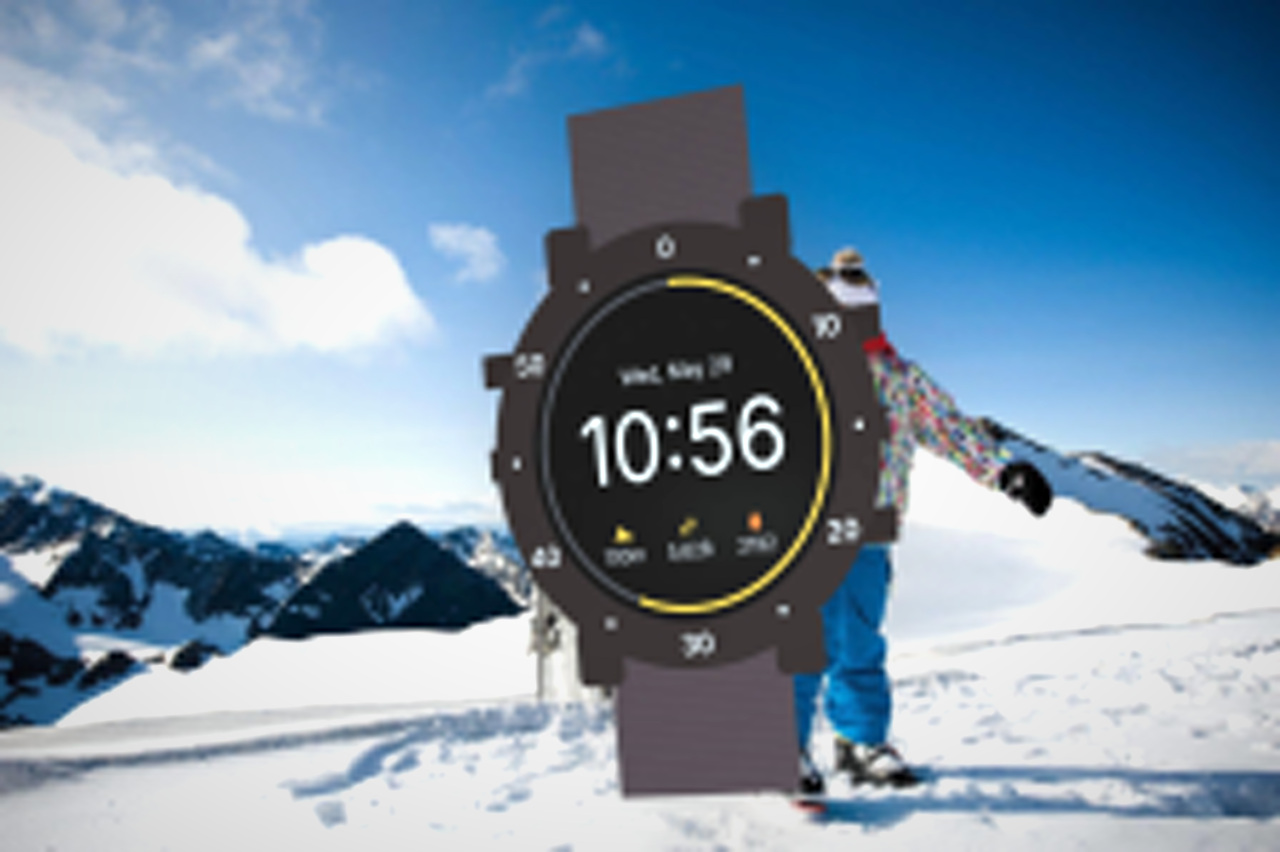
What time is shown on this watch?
10:56
